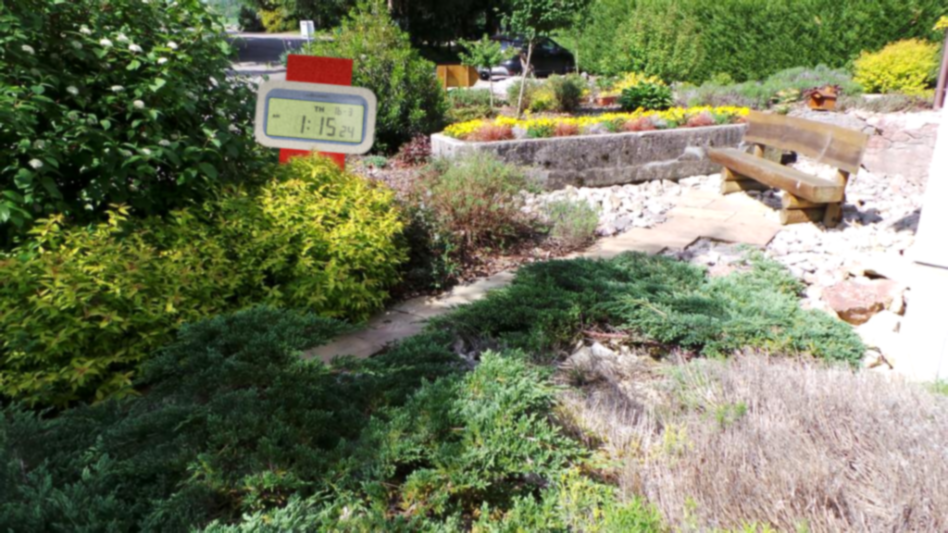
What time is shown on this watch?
1:15:24
